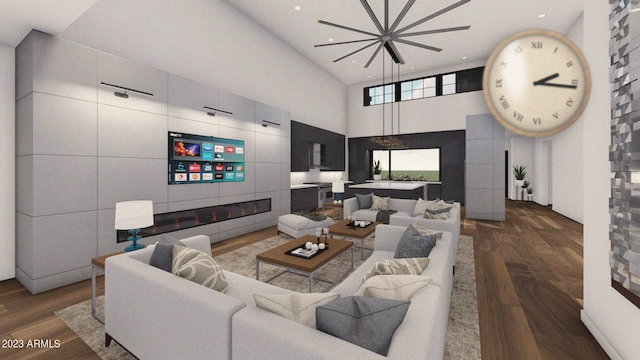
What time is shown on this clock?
2:16
